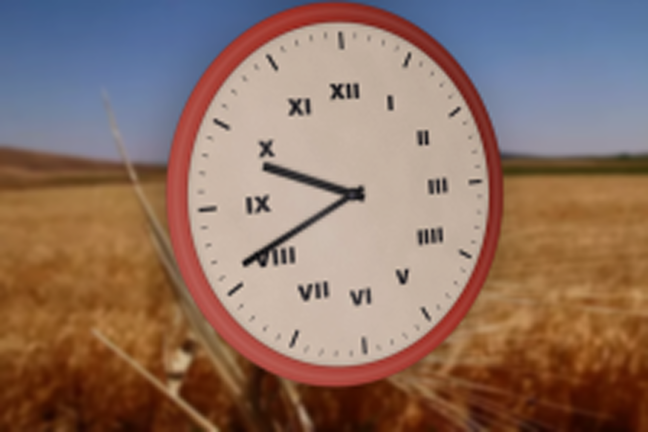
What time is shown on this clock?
9:41
